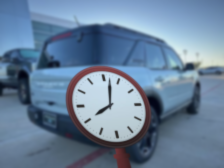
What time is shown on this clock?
8:02
